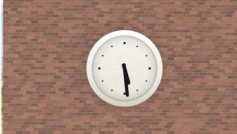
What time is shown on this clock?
5:29
